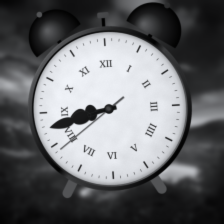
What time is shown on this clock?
8:42:39
